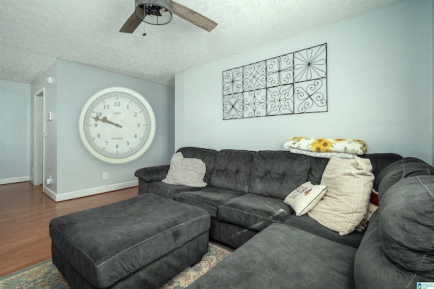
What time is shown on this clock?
9:48
